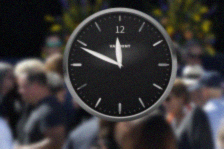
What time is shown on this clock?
11:49
